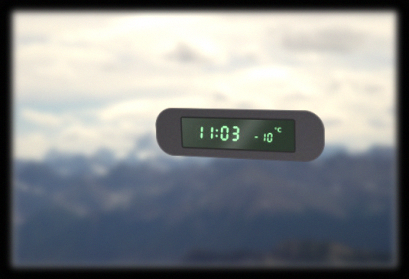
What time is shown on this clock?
11:03
